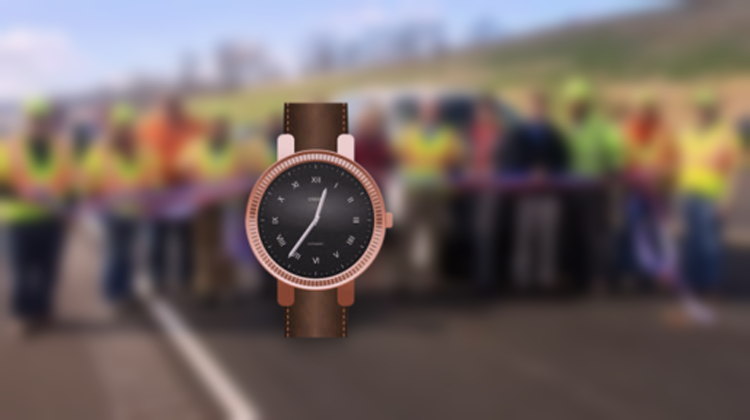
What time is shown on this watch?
12:36
